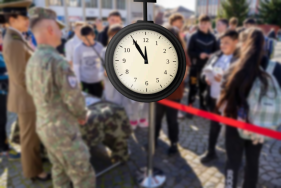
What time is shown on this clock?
11:55
